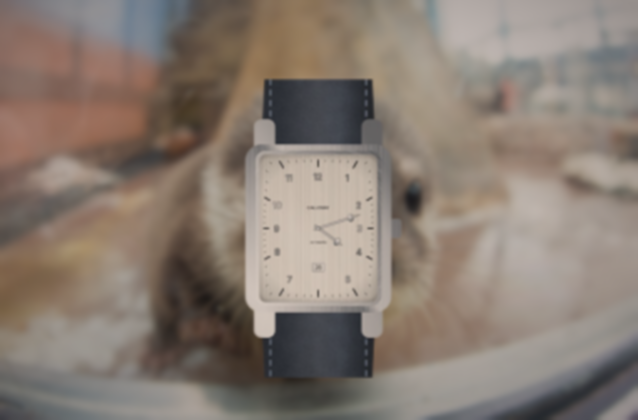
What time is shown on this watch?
4:12
